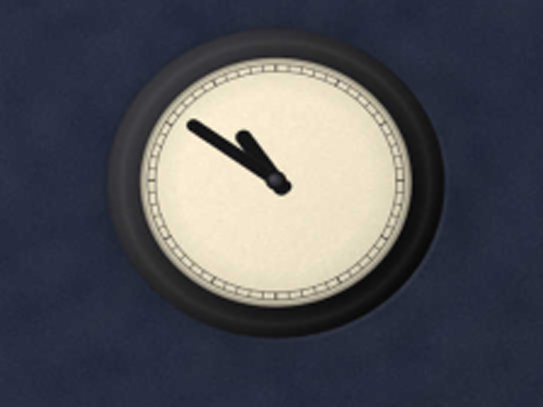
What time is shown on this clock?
10:51
